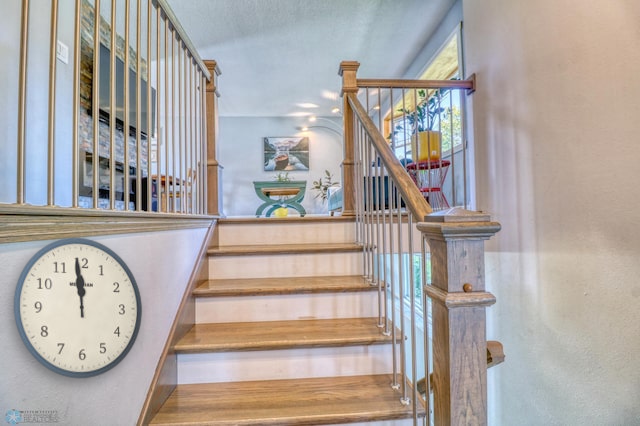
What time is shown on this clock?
11:59
